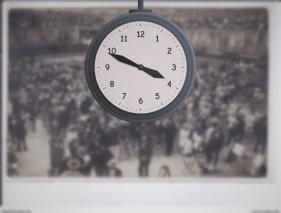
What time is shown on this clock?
3:49
